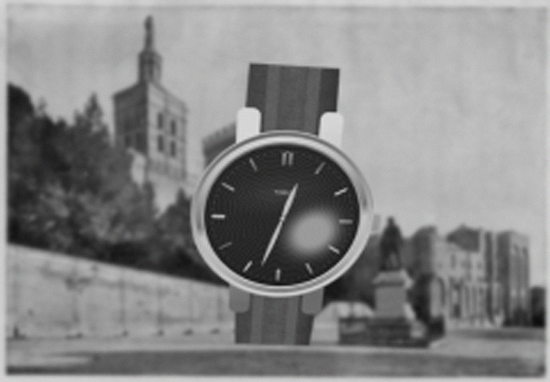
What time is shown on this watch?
12:33
